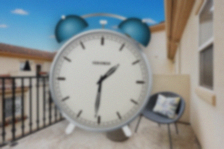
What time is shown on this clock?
1:31
